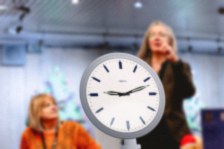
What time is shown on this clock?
9:12
